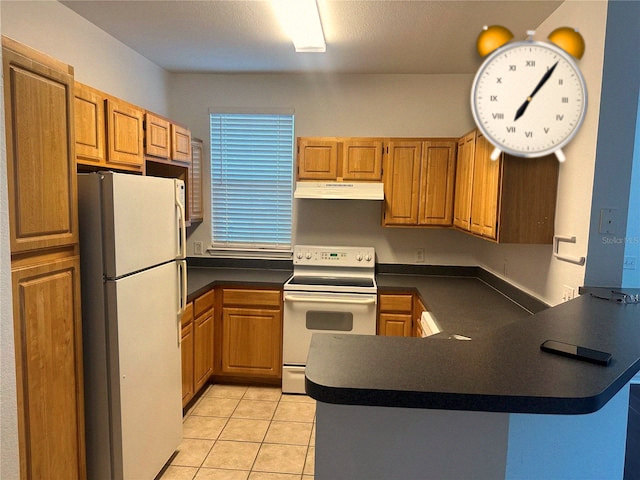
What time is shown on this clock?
7:06
